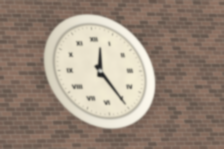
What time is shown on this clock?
12:25
